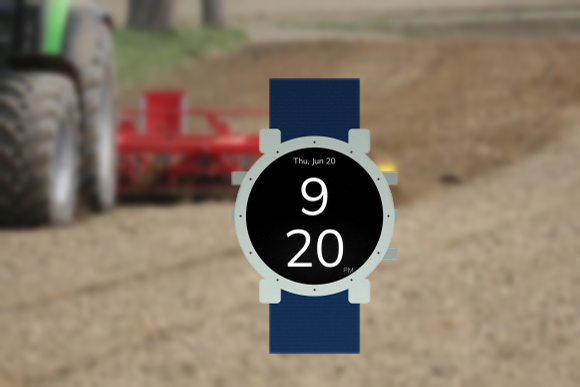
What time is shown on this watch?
9:20
